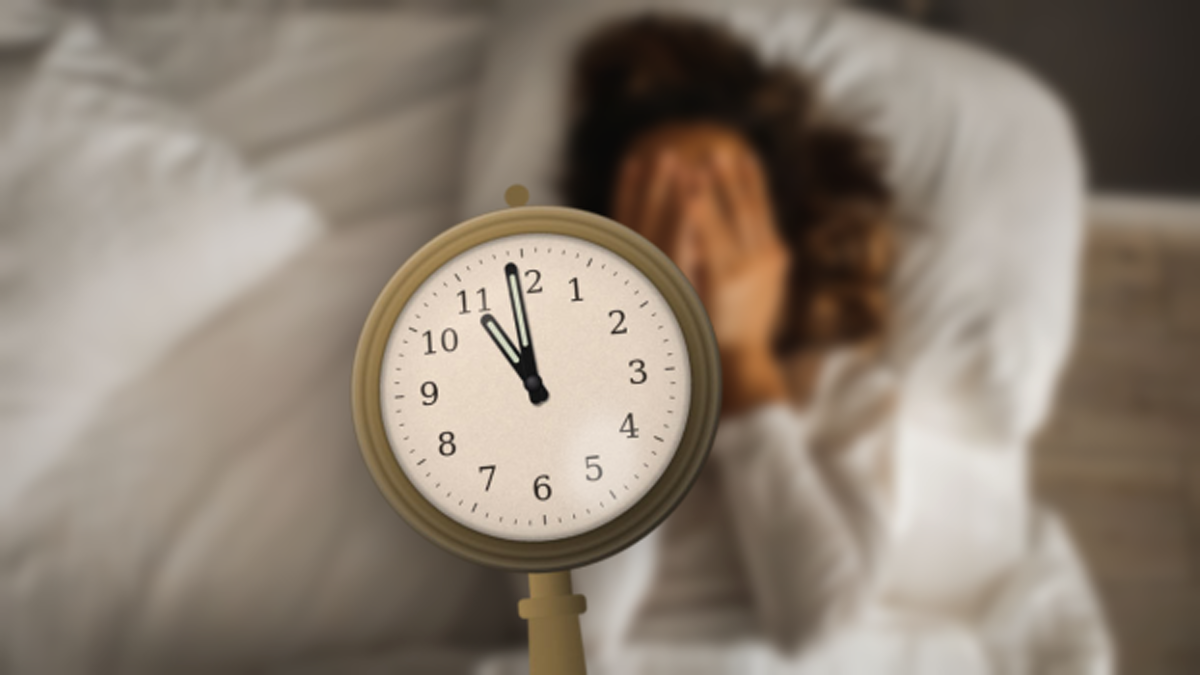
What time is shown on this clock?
10:59
